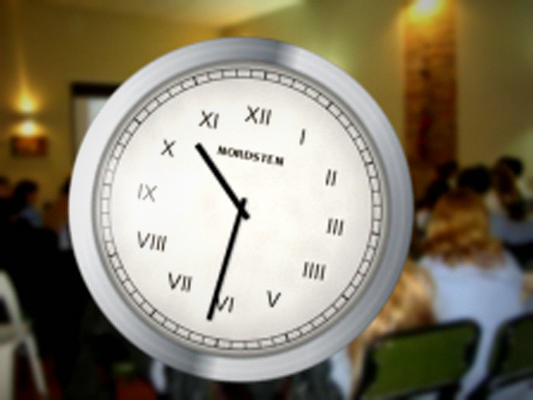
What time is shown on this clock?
10:31
